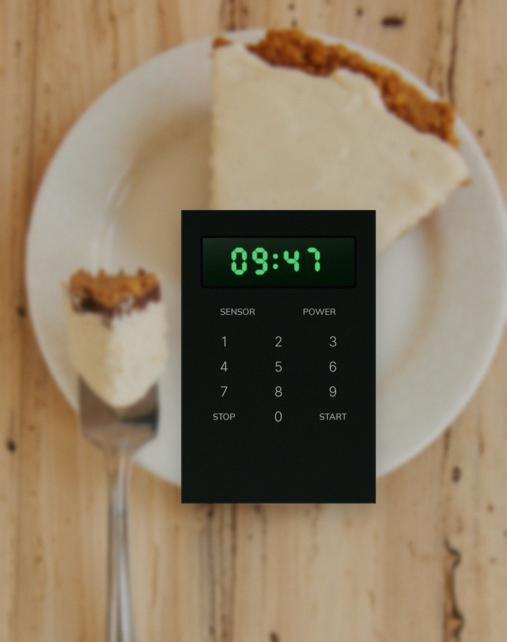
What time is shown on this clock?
9:47
